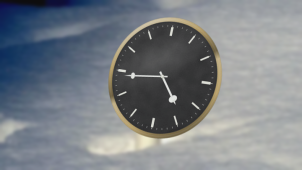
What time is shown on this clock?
4:44
